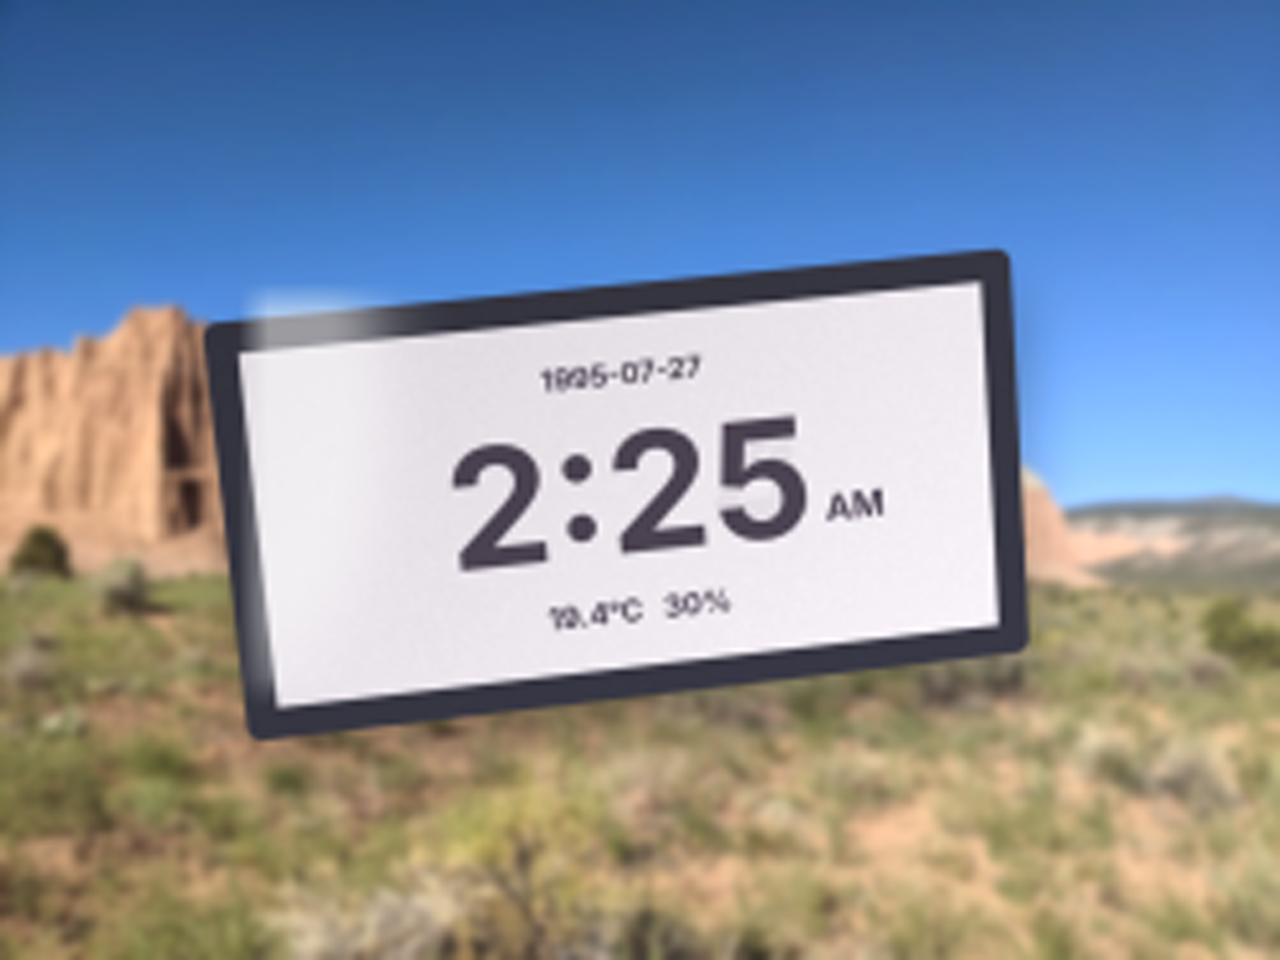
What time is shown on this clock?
2:25
